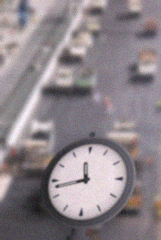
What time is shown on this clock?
11:43
